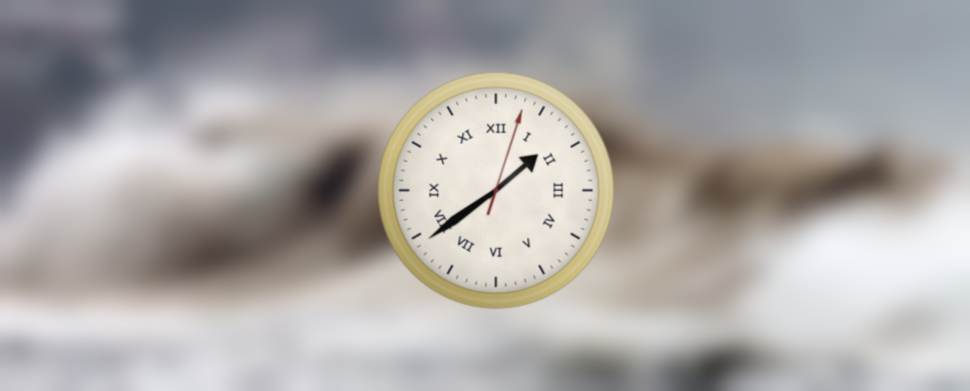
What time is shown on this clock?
1:39:03
